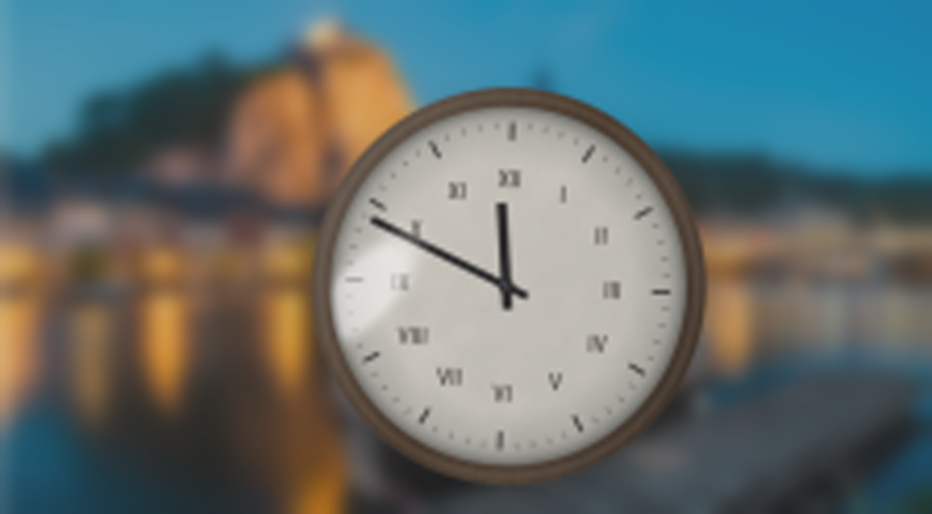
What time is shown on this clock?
11:49
